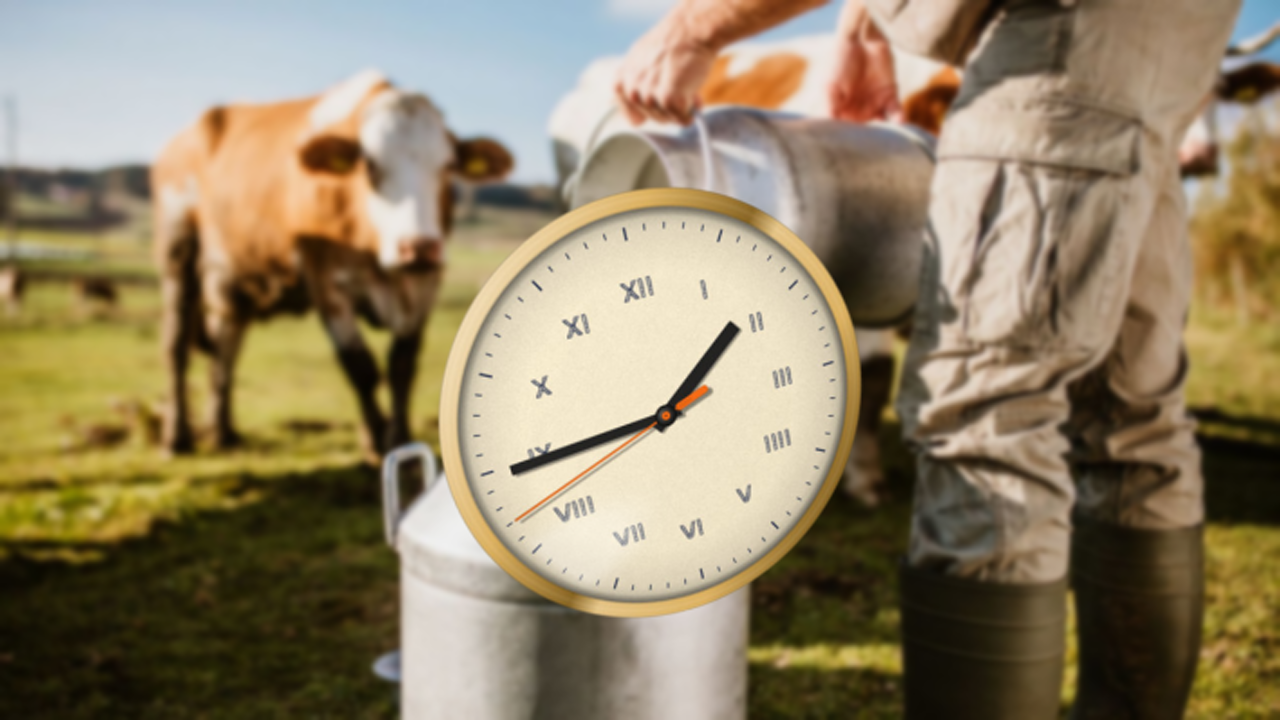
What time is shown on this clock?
1:44:42
